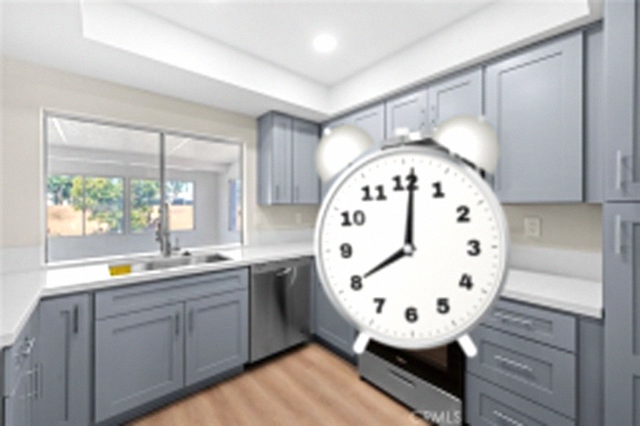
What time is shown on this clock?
8:01
